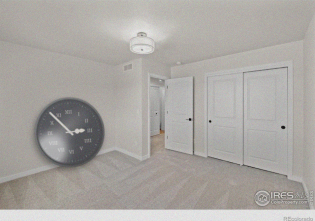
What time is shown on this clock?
2:53
